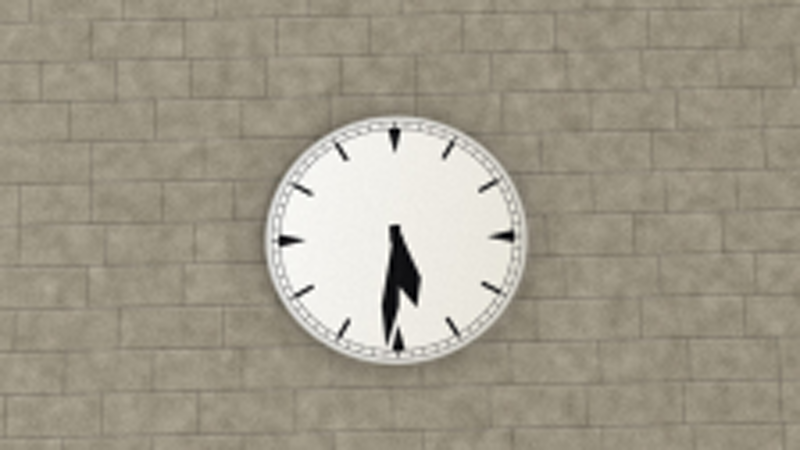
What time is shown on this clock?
5:31
